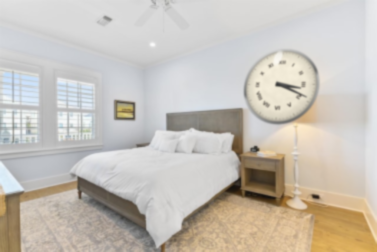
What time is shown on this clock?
3:19
